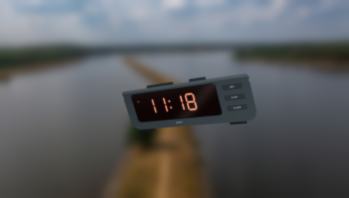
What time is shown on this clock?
11:18
